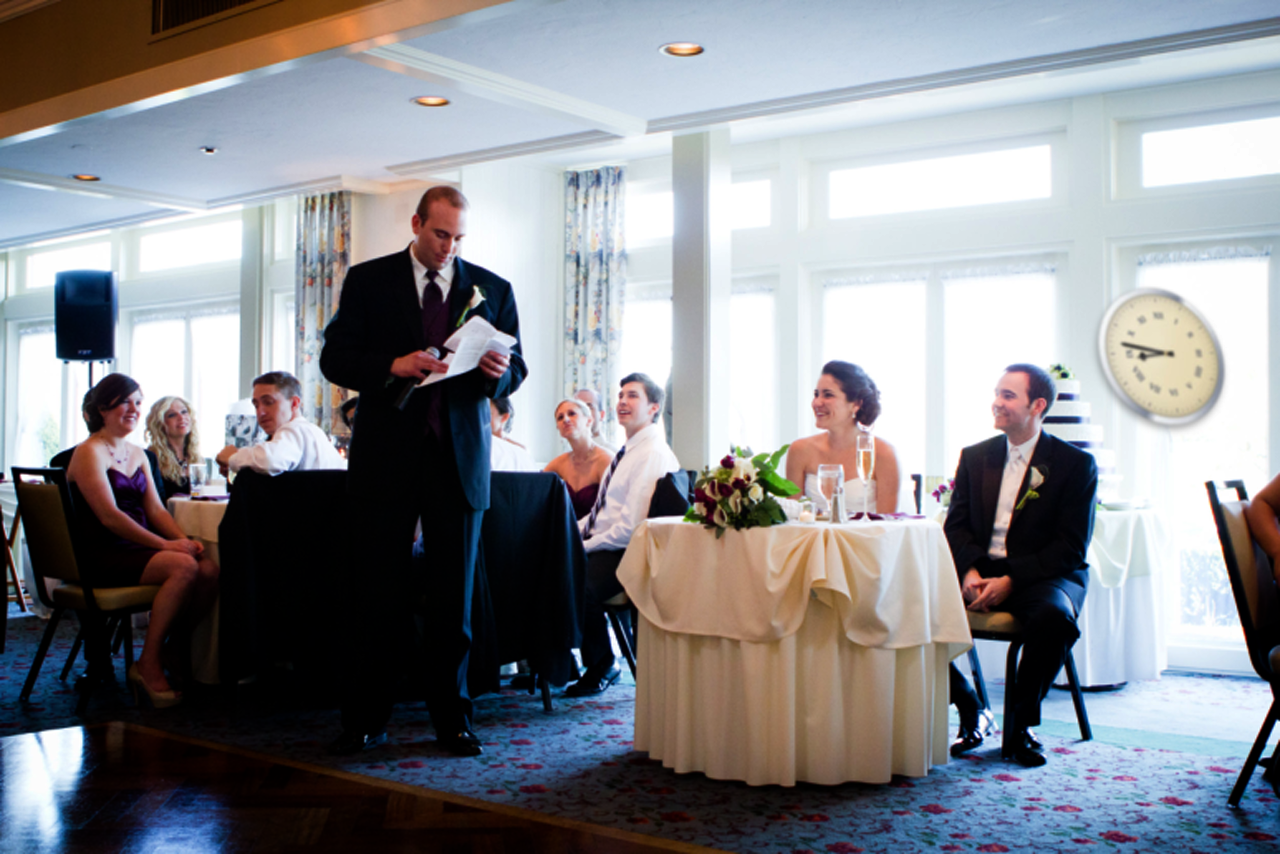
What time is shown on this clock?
8:47
